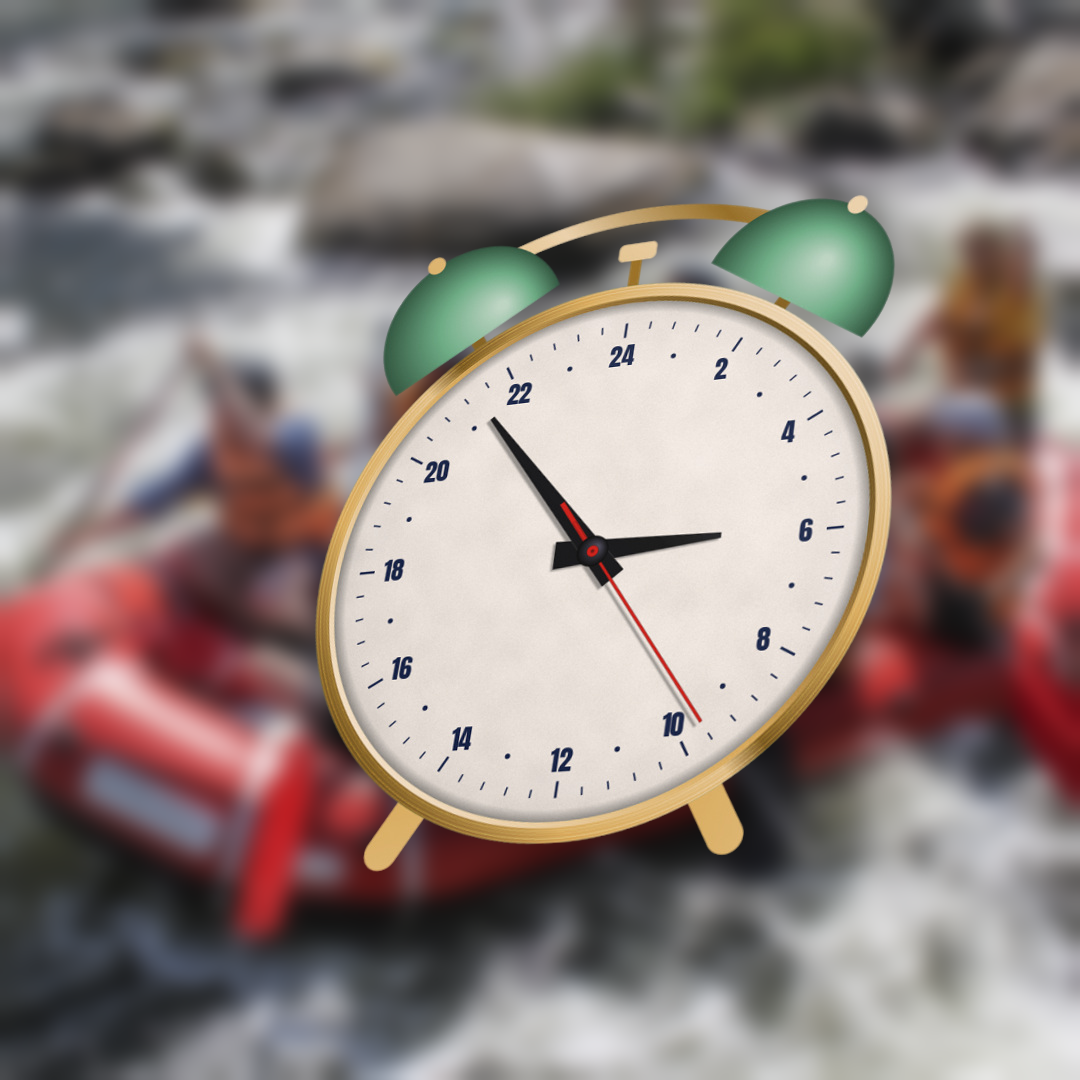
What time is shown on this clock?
5:53:24
